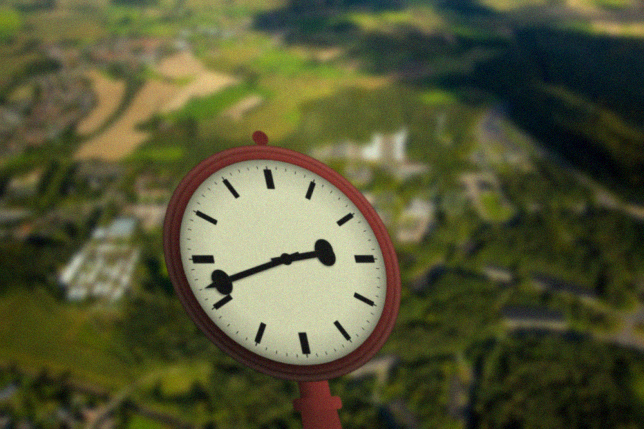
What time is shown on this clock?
2:42
